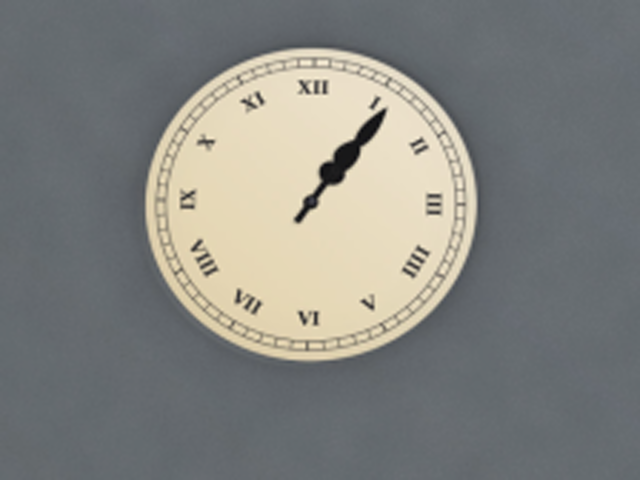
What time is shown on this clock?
1:06
